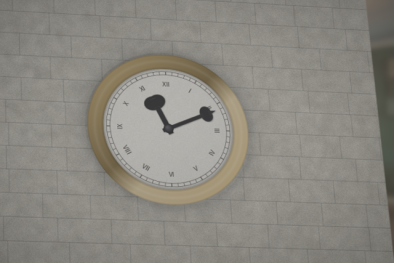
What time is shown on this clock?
11:11
